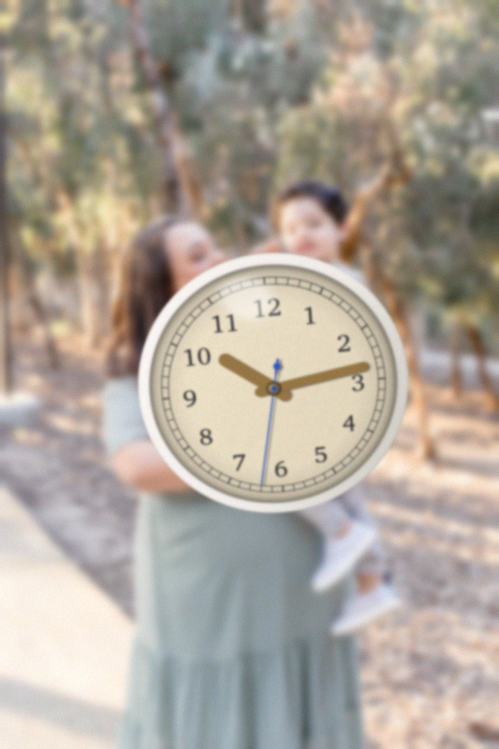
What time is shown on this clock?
10:13:32
